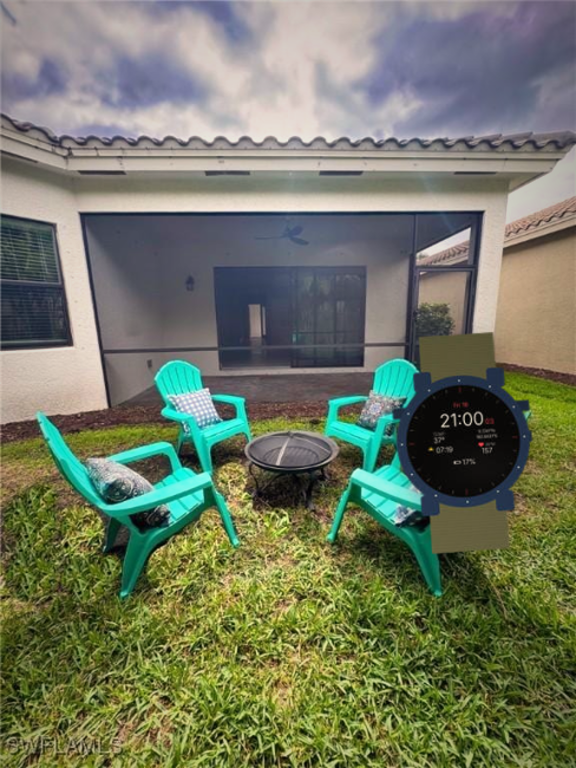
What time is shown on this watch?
21:00
